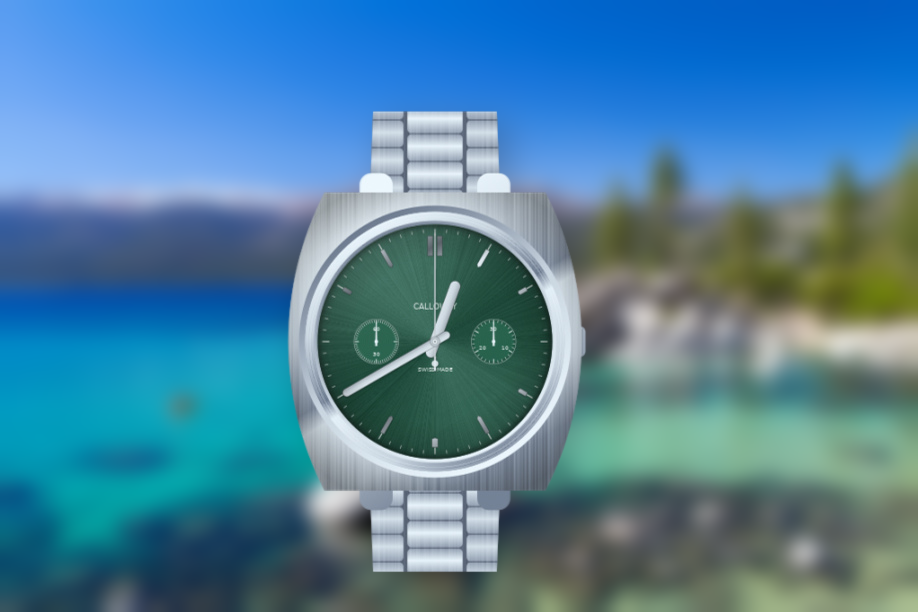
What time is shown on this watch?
12:40
